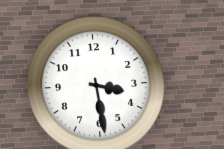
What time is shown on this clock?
3:29
